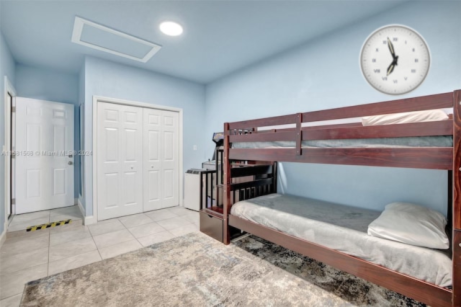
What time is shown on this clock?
6:57
